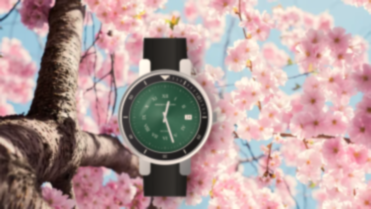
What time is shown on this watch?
12:27
